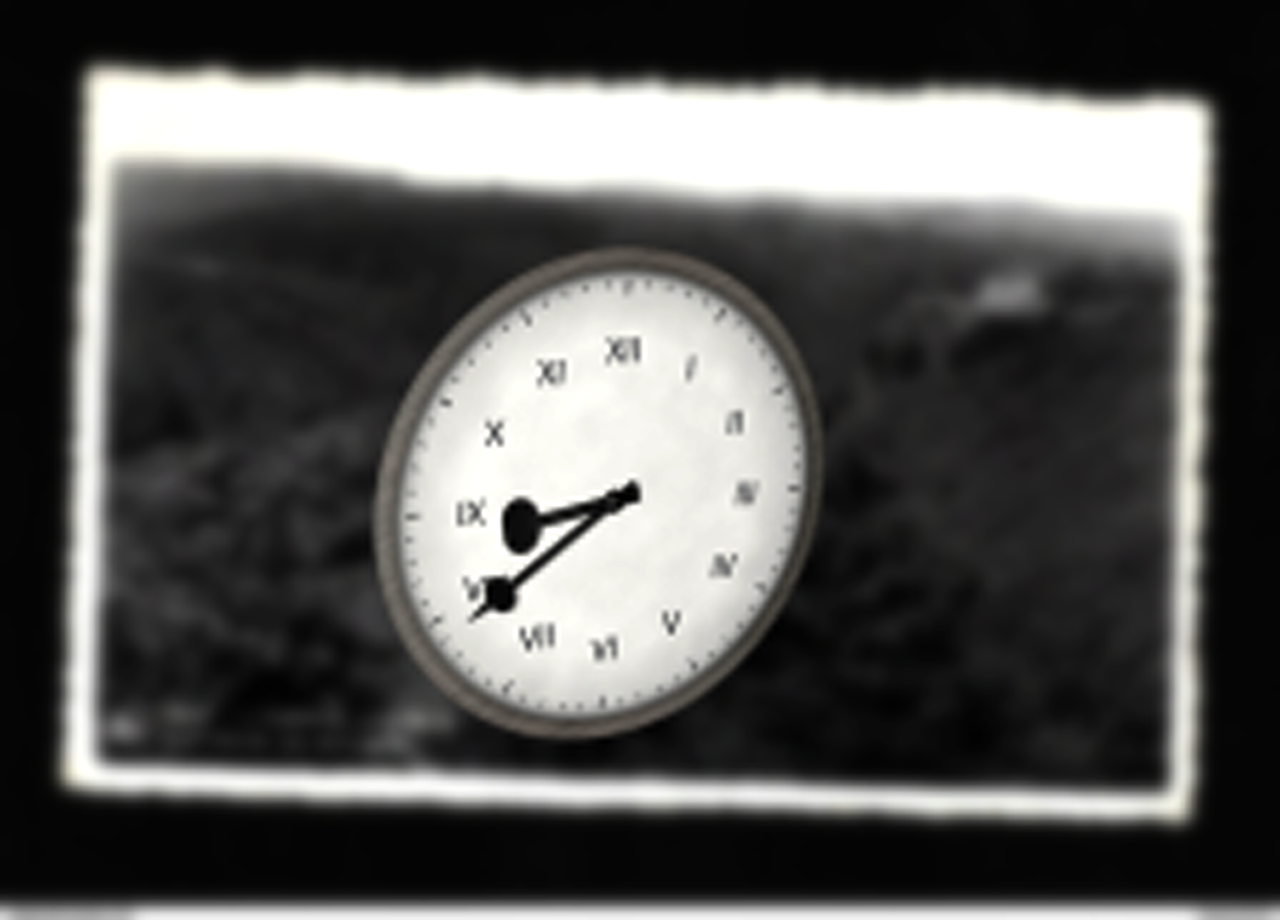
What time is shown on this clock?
8:39
